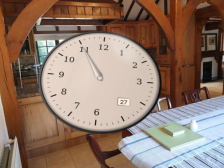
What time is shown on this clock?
10:55
